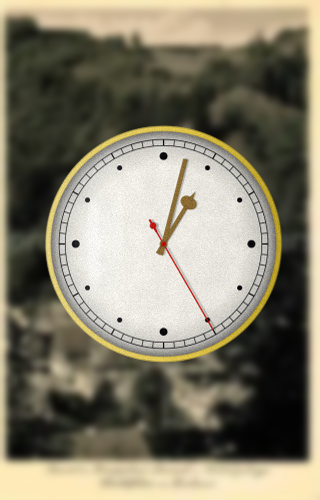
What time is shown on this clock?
1:02:25
